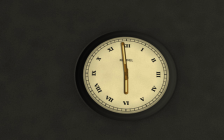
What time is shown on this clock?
5:59
